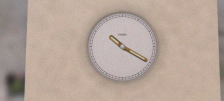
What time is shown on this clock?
10:20
